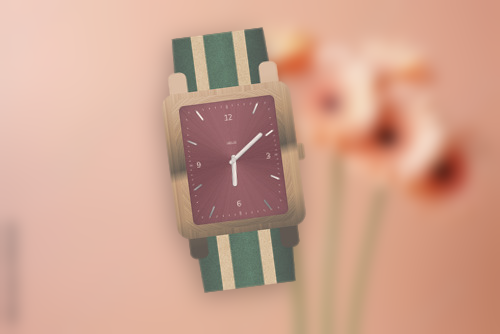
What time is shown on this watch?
6:09
